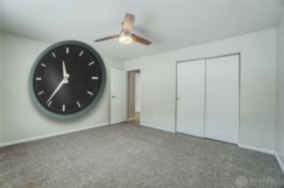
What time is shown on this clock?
11:36
